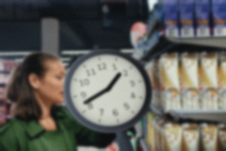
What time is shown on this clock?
1:42
